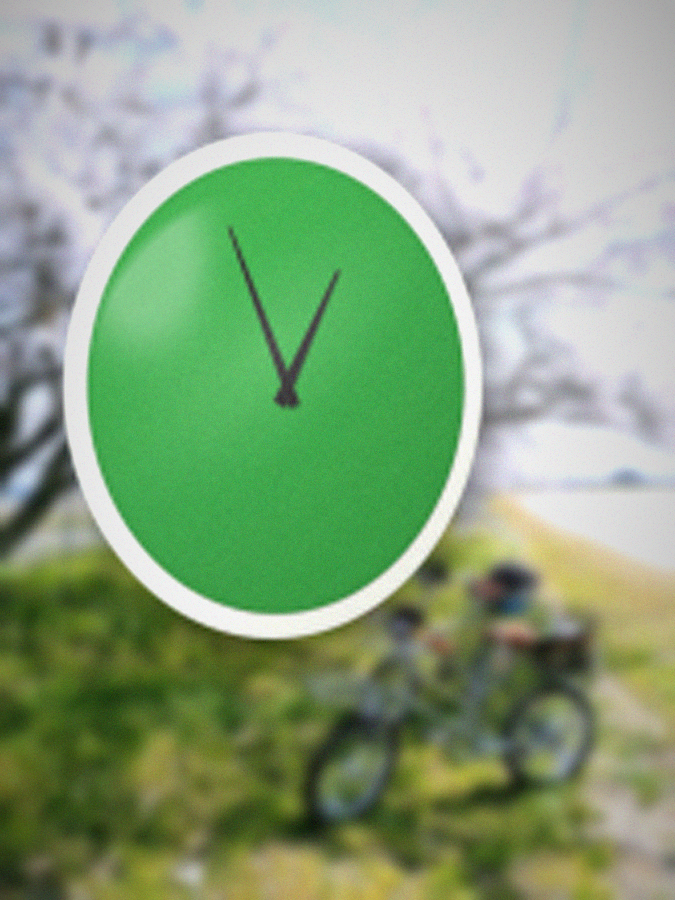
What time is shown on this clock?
12:56
